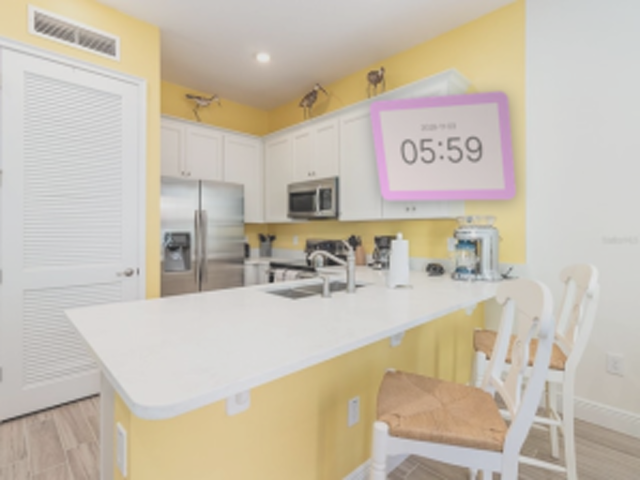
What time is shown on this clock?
5:59
